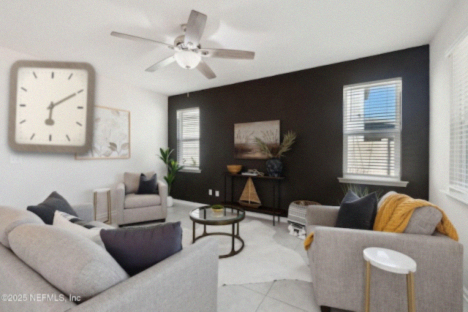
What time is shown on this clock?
6:10
